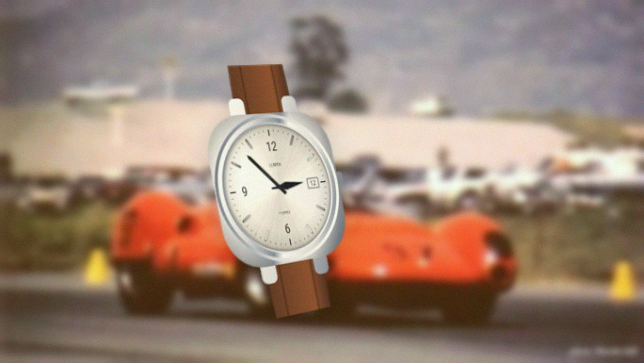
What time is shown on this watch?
2:53
